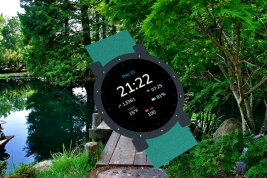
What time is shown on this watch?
21:22
